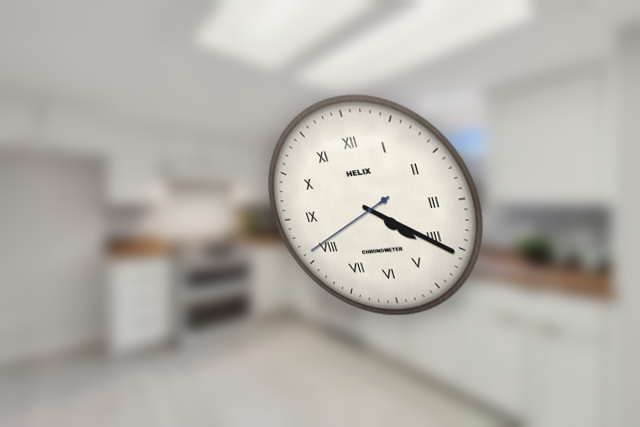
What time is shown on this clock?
4:20:41
